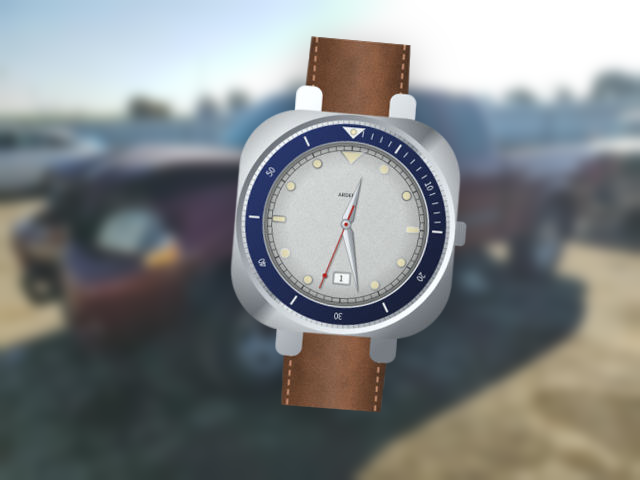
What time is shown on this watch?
12:27:33
